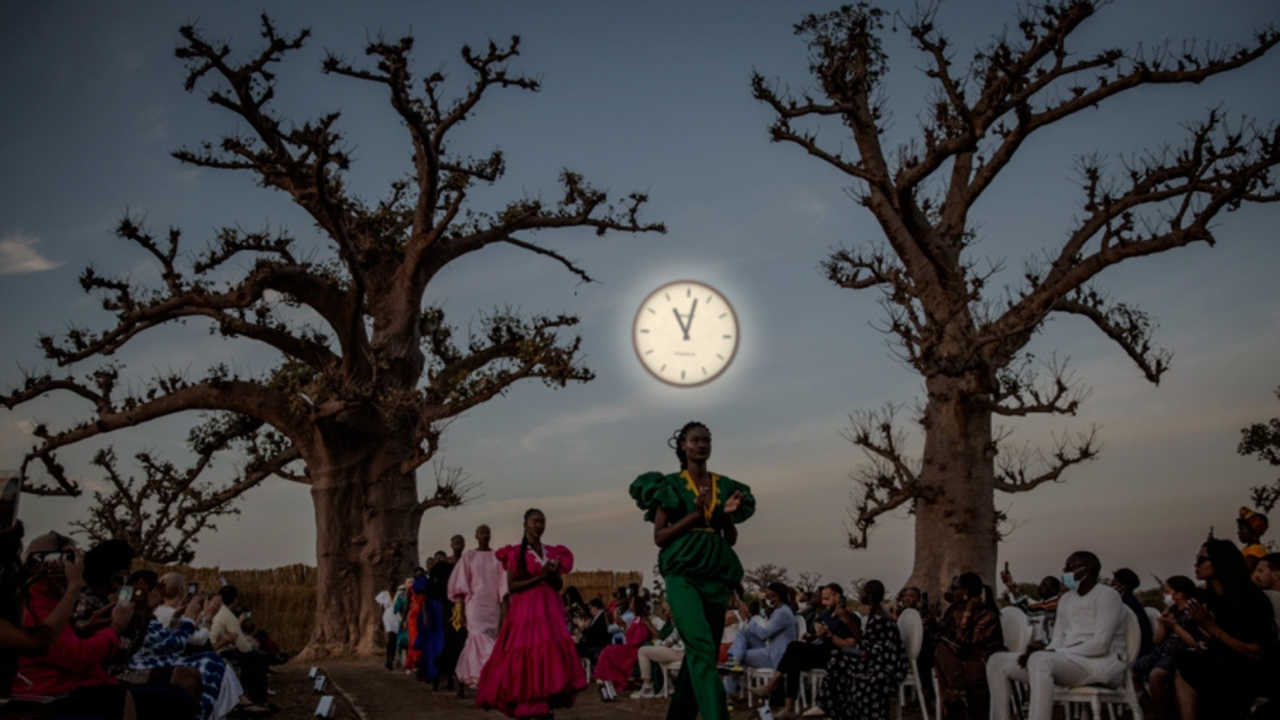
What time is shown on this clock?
11:02
